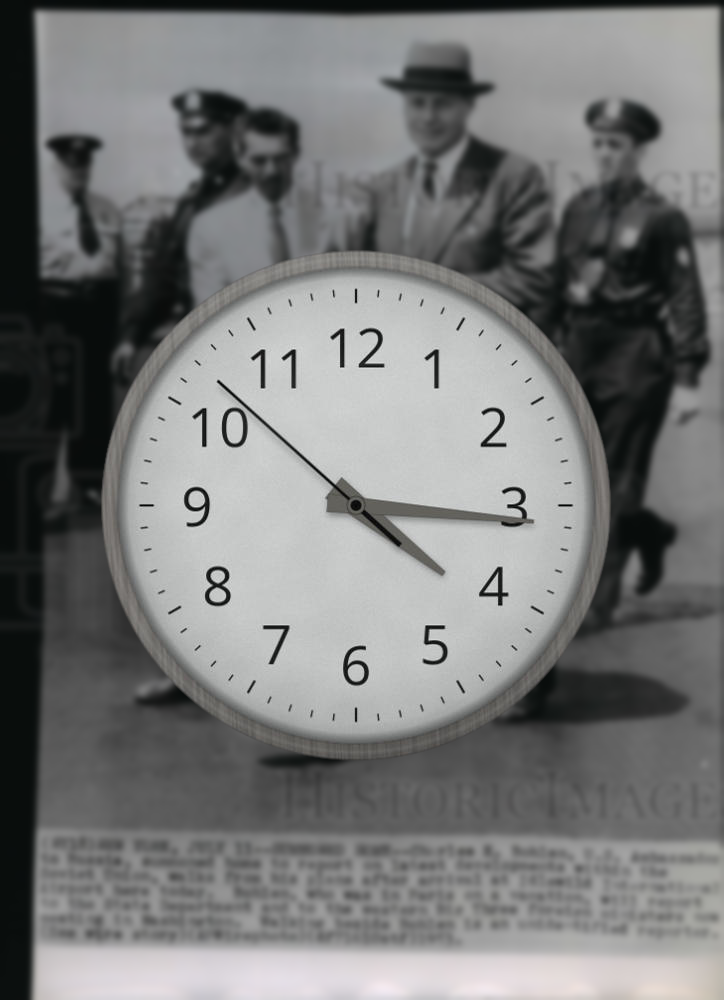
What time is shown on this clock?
4:15:52
